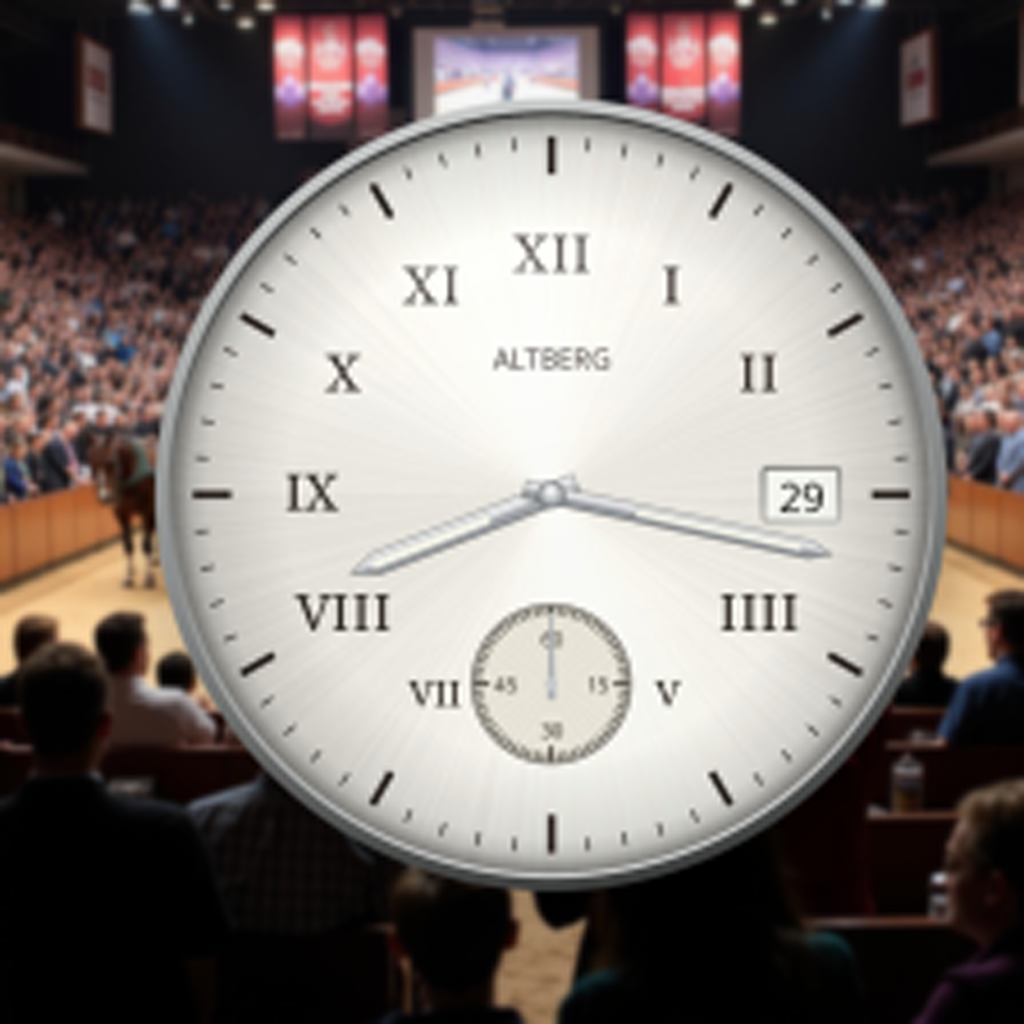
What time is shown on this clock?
8:17
